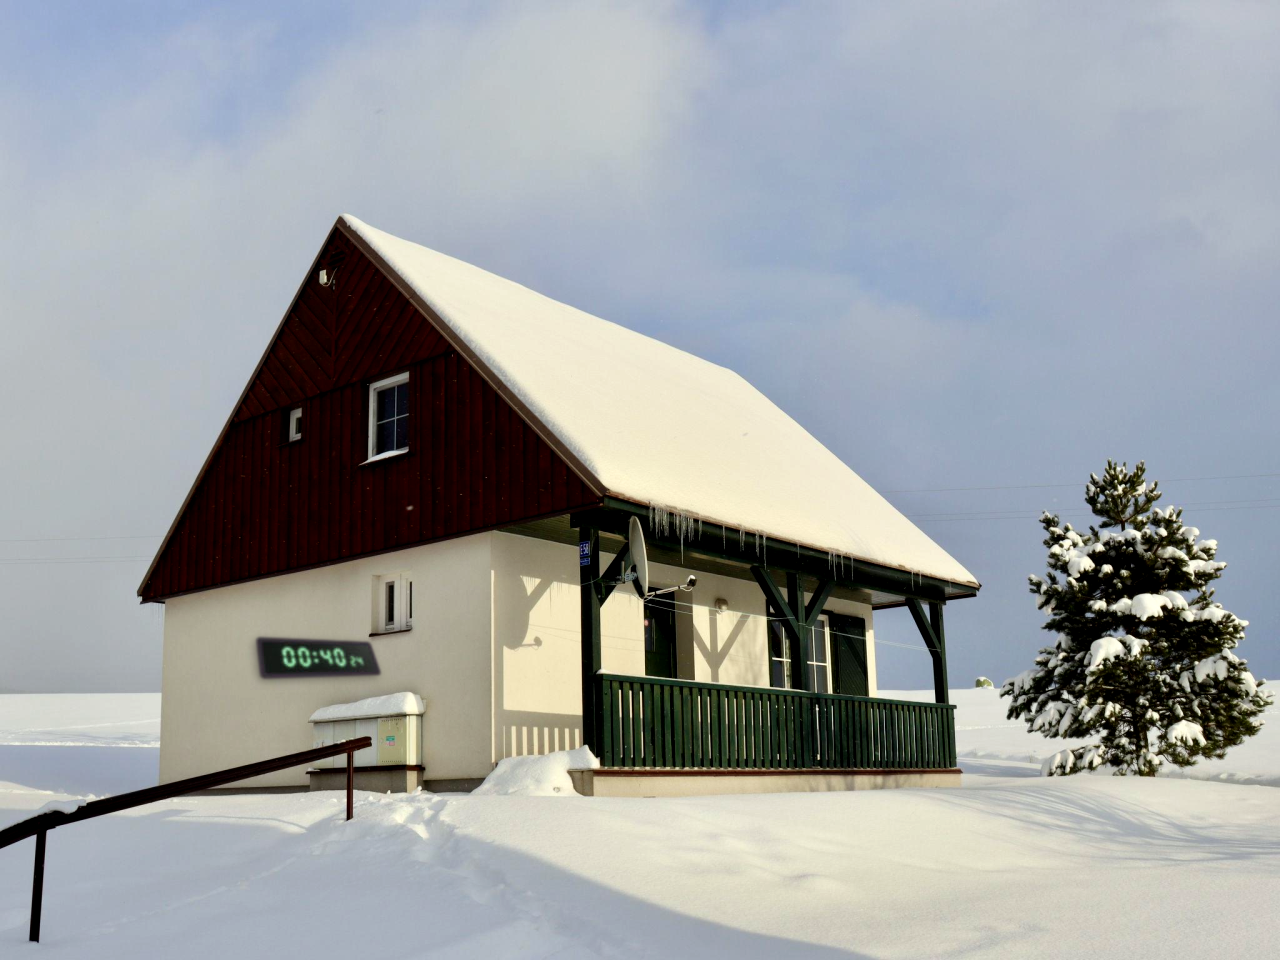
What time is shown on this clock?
0:40
